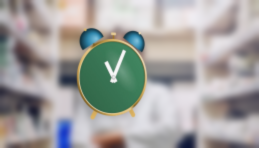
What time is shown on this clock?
11:04
